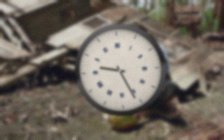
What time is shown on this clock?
9:26
